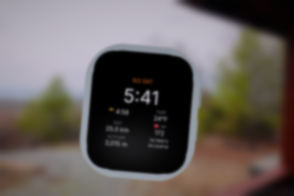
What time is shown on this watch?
5:41
